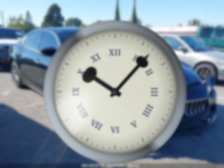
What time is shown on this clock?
10:07
